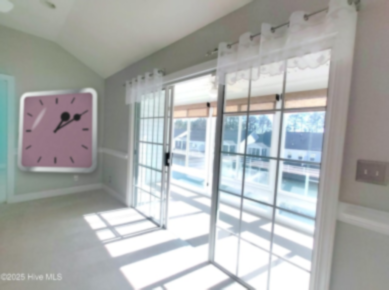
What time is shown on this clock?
1:10
